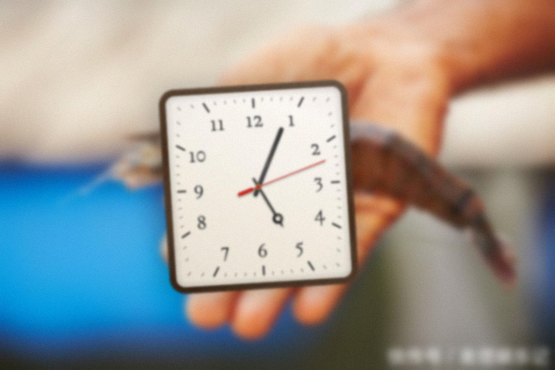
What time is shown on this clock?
5:04:12
